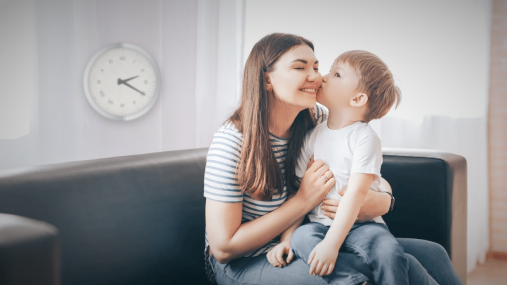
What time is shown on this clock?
2:20
